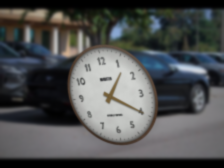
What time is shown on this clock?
1:20
